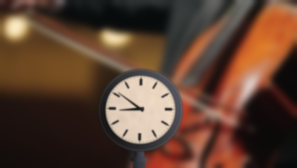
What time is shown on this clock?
8:51
